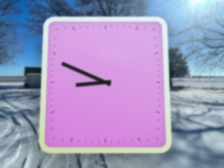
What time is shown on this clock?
8:49
